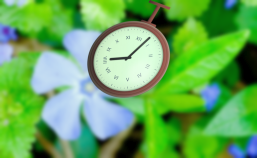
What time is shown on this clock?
8:03
